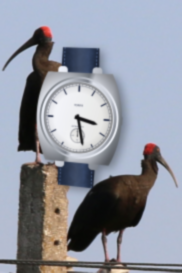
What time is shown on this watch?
3:28
